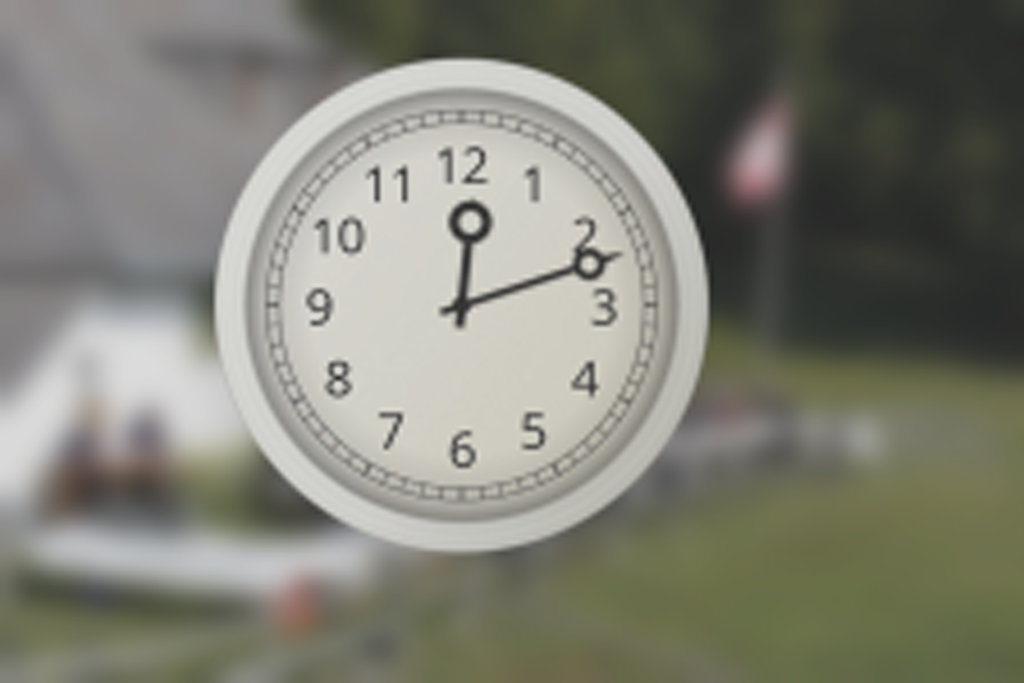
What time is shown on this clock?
12:12
